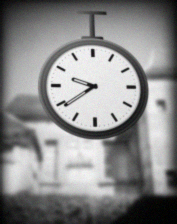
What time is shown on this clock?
9:39
